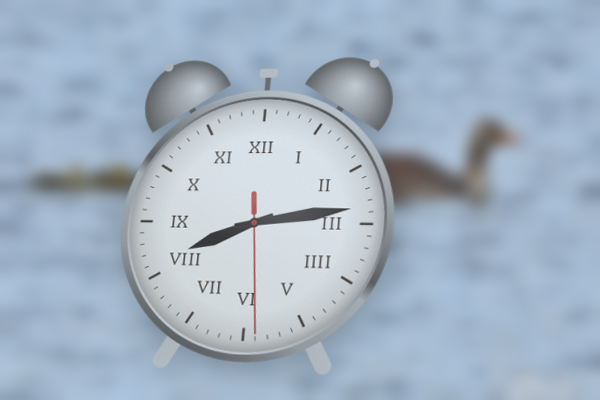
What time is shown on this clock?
8:13:29
